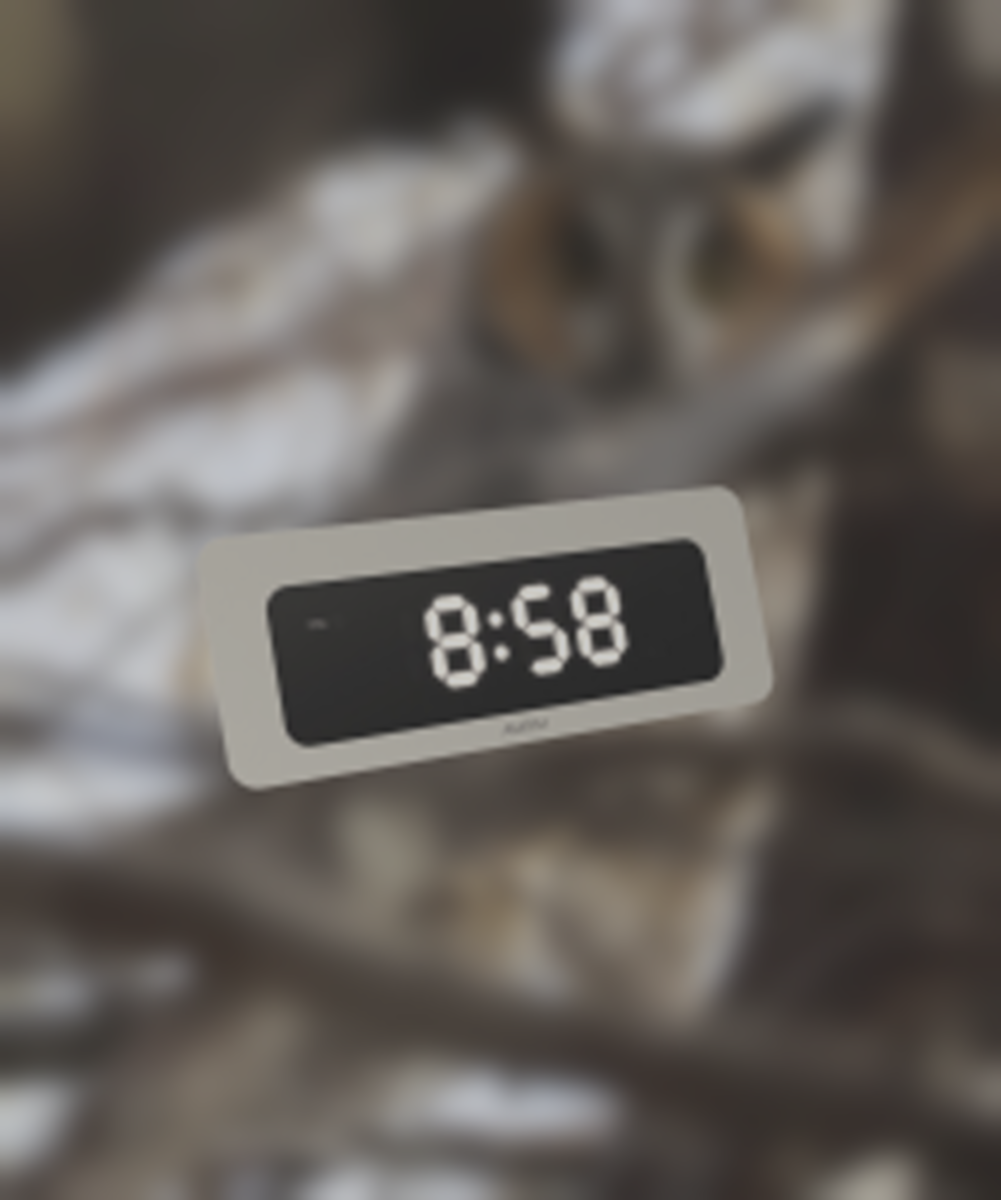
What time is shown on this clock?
8:58
